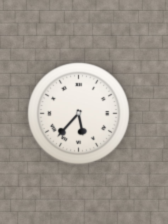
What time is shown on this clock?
5:37
